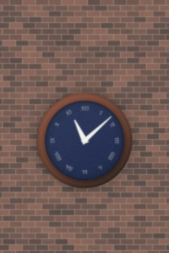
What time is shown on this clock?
11:08
